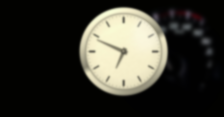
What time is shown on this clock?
6:49
